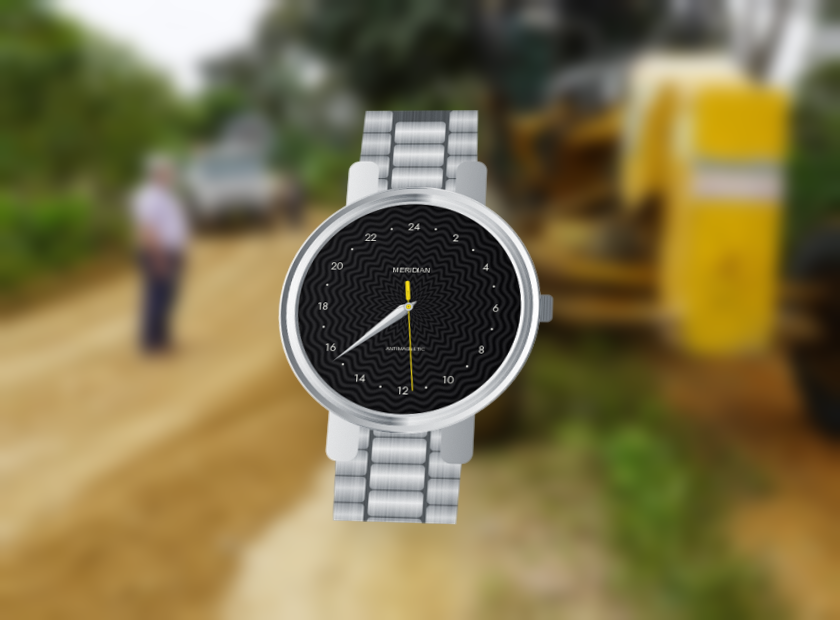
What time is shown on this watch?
15:38:29
